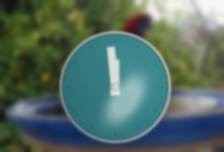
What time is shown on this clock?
11:59
